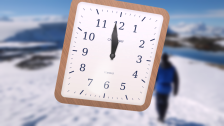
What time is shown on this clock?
11:59
